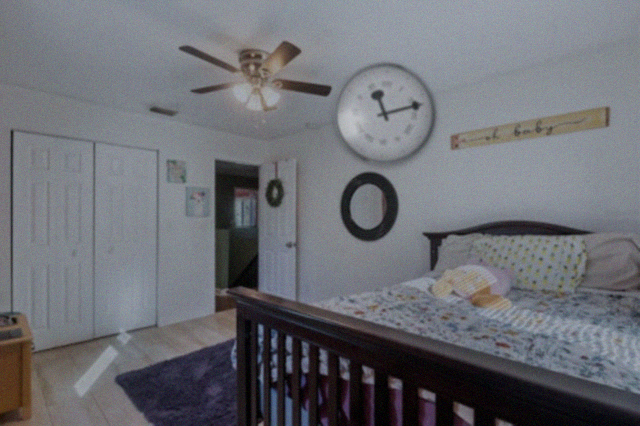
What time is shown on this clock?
11:12
